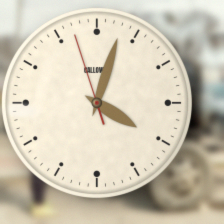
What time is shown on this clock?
4:02:57
